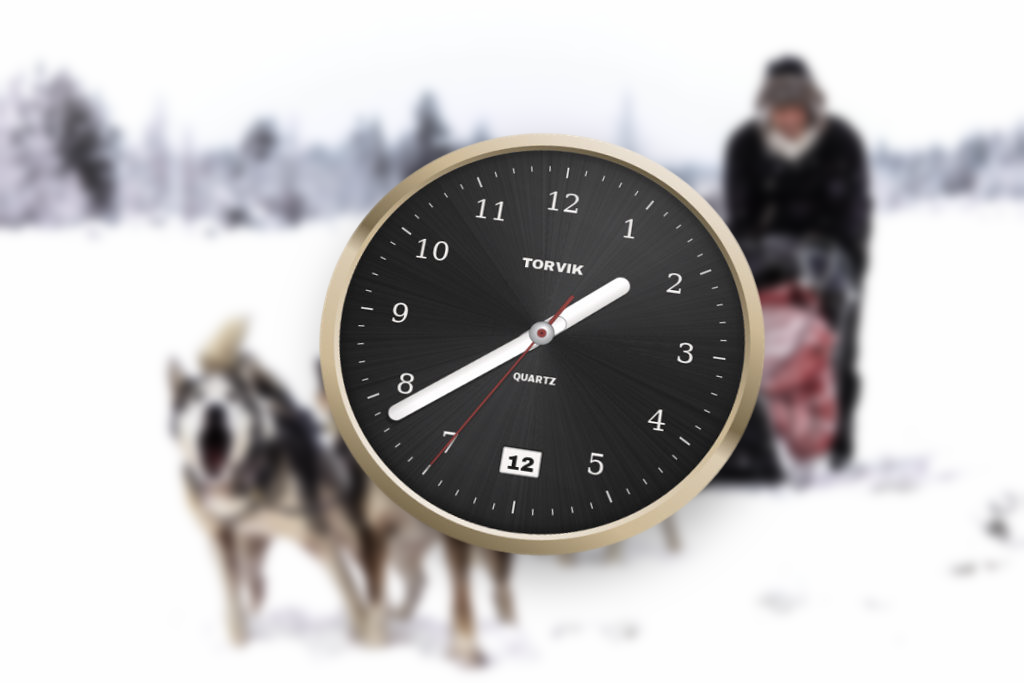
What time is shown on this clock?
1:38:35
